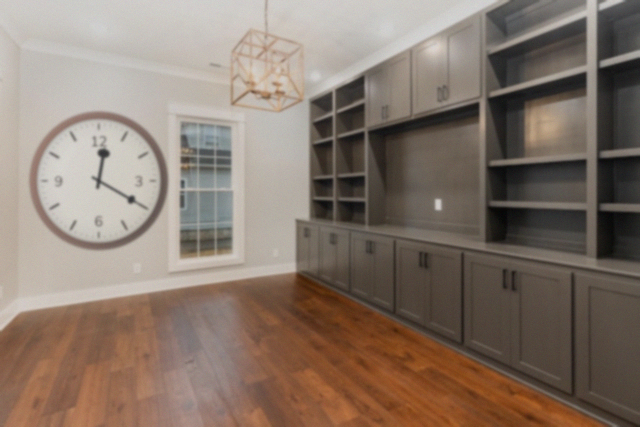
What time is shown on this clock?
12:20
